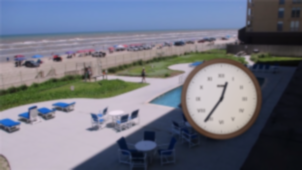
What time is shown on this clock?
12:36
